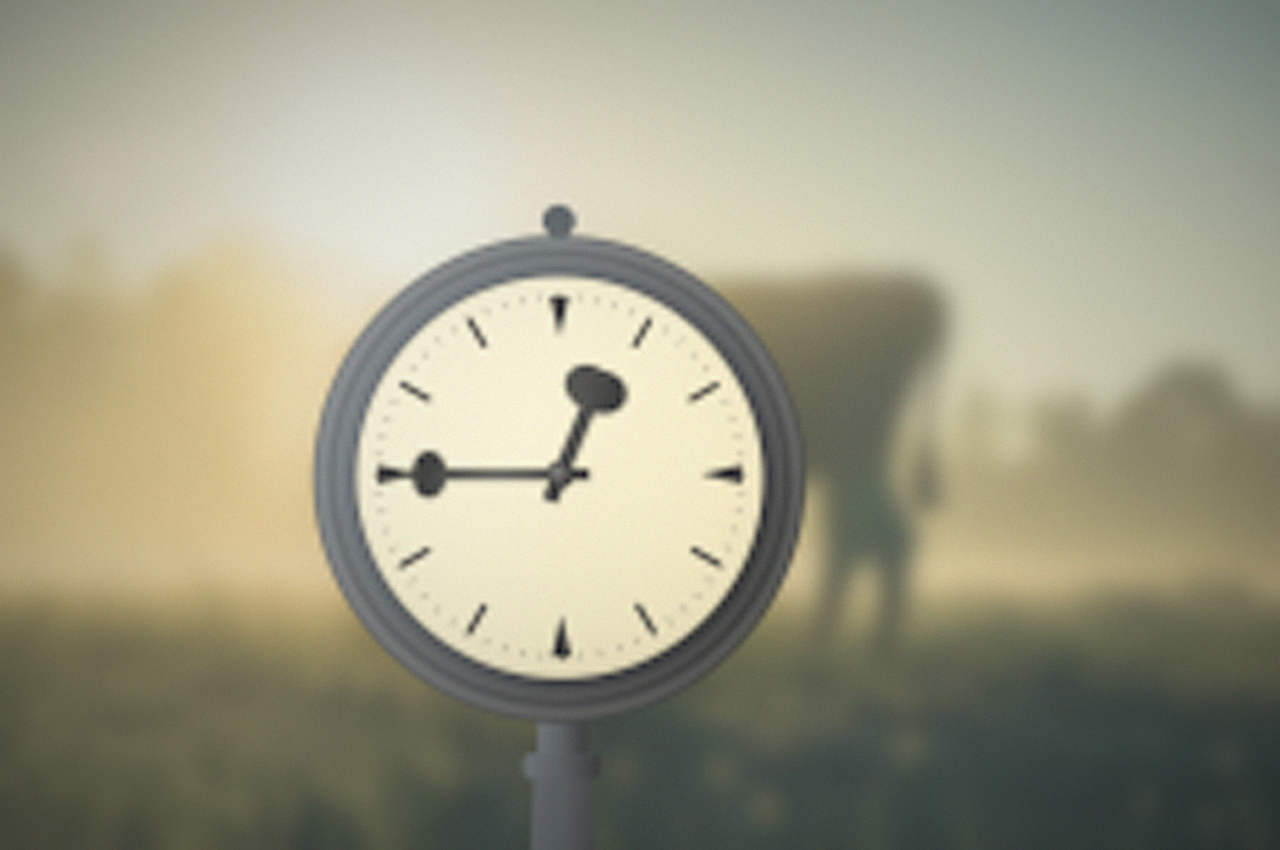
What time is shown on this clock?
12:45
